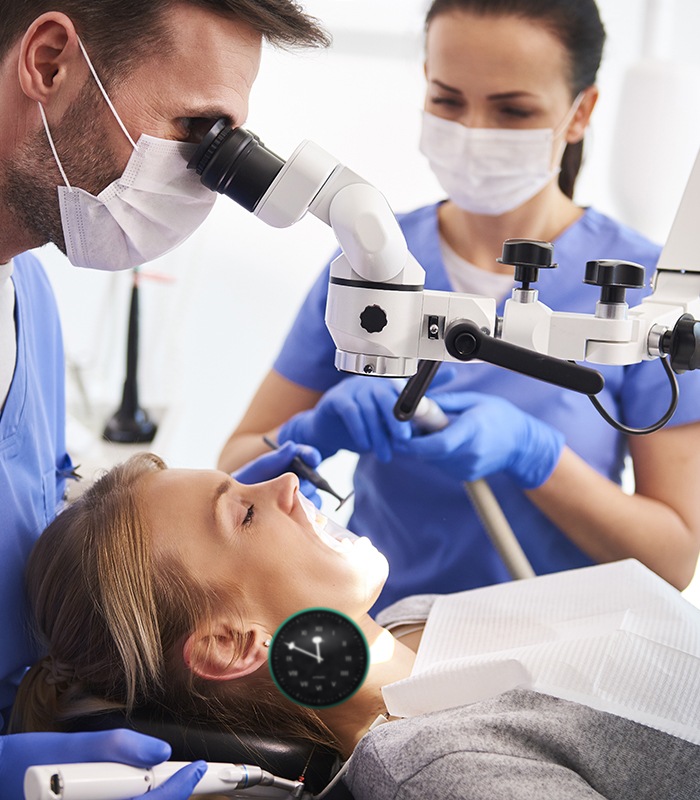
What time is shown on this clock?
11:49
